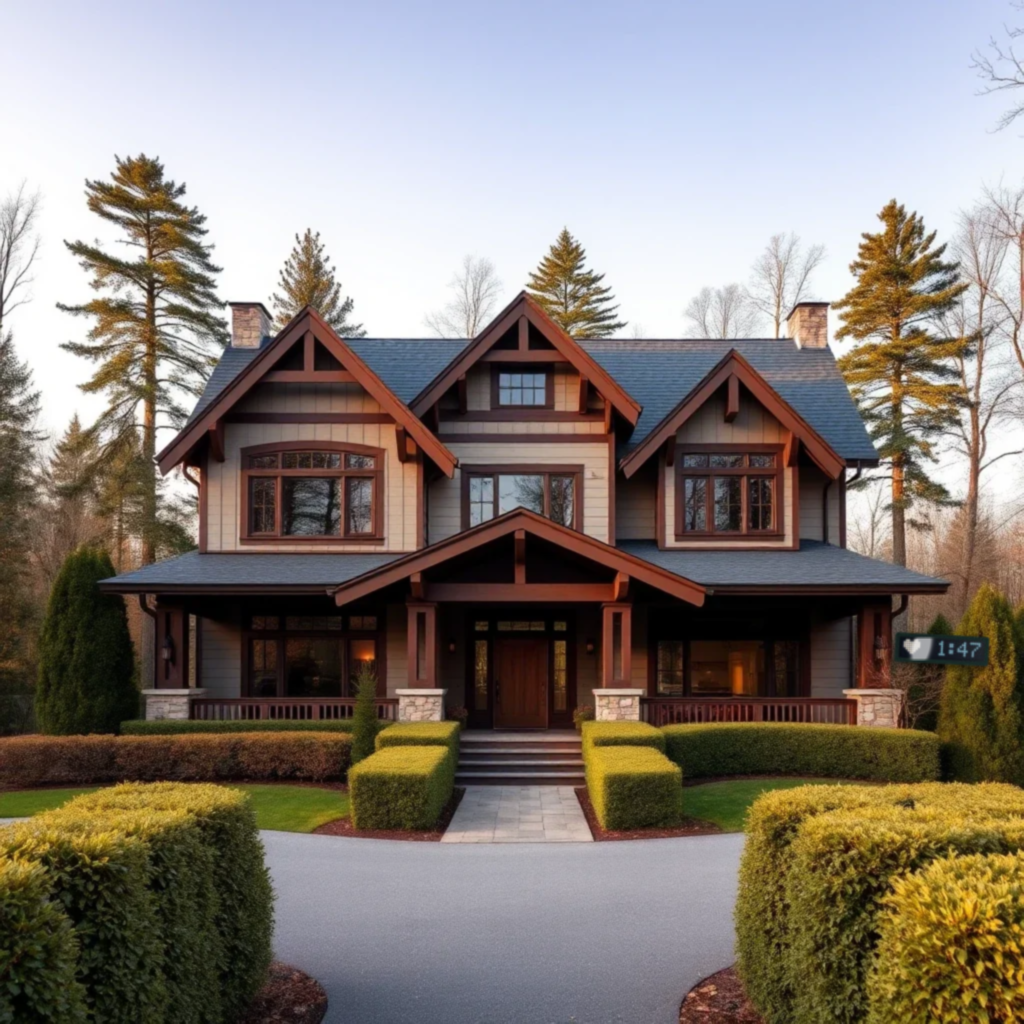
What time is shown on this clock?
1:47
